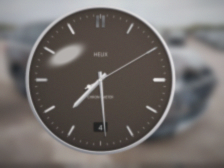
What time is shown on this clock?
7:29:10
